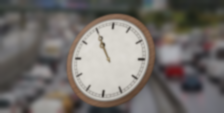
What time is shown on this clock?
10:55
